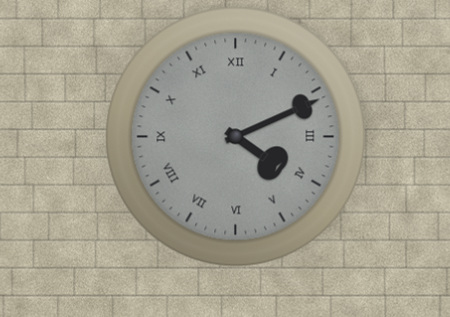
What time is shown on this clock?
4:11
